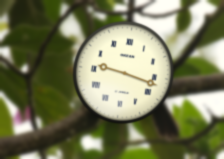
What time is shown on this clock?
9:17
